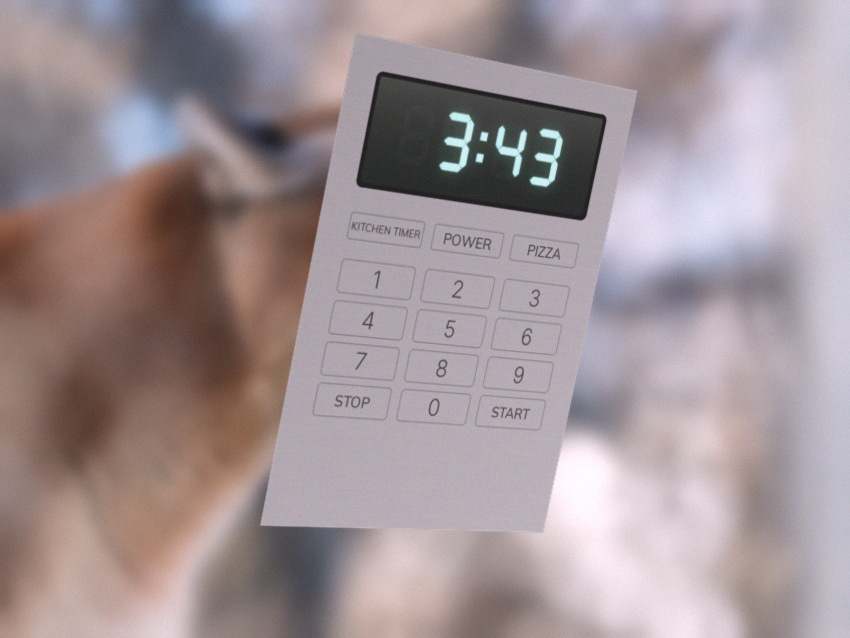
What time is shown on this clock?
3:43
